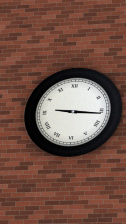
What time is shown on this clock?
9:16
